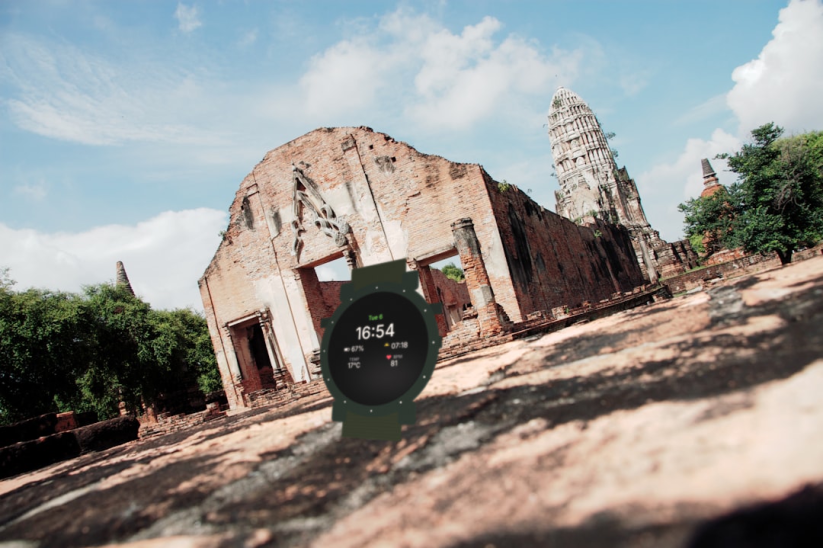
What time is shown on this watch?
16:54
